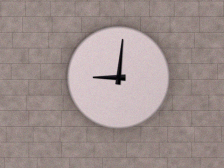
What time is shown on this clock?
9:01
